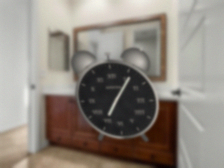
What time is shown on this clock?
7:06
